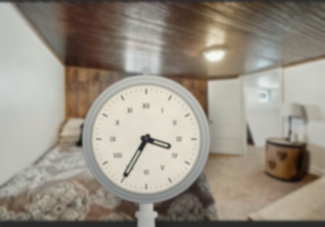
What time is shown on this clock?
3:35
